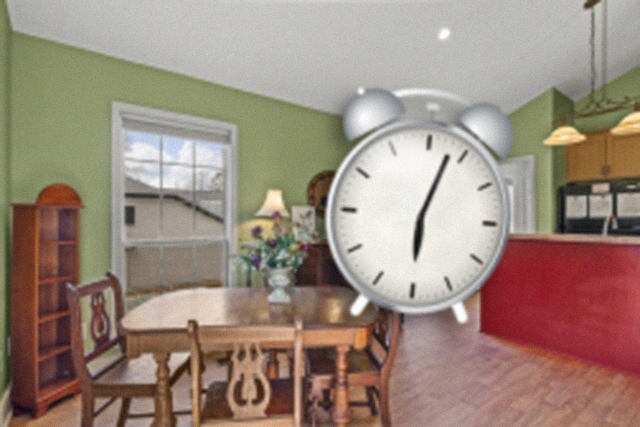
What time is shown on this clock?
6:03
